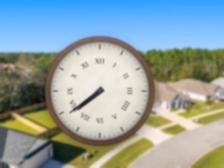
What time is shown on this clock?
7:39
